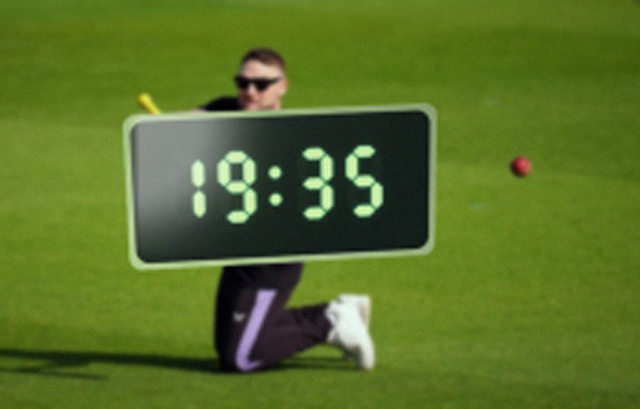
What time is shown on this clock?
19:35
